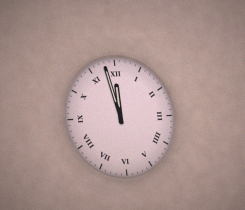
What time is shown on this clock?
11:58
